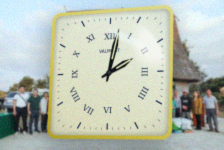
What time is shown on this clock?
2:02
